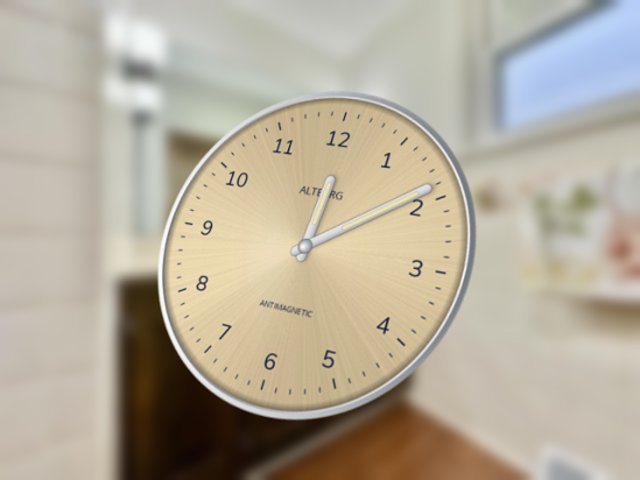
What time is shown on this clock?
12:09
